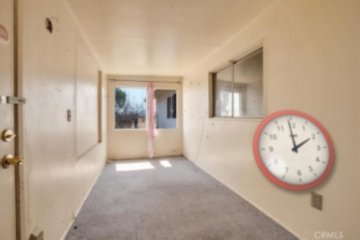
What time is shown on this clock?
1:59
